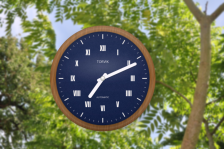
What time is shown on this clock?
7:11
